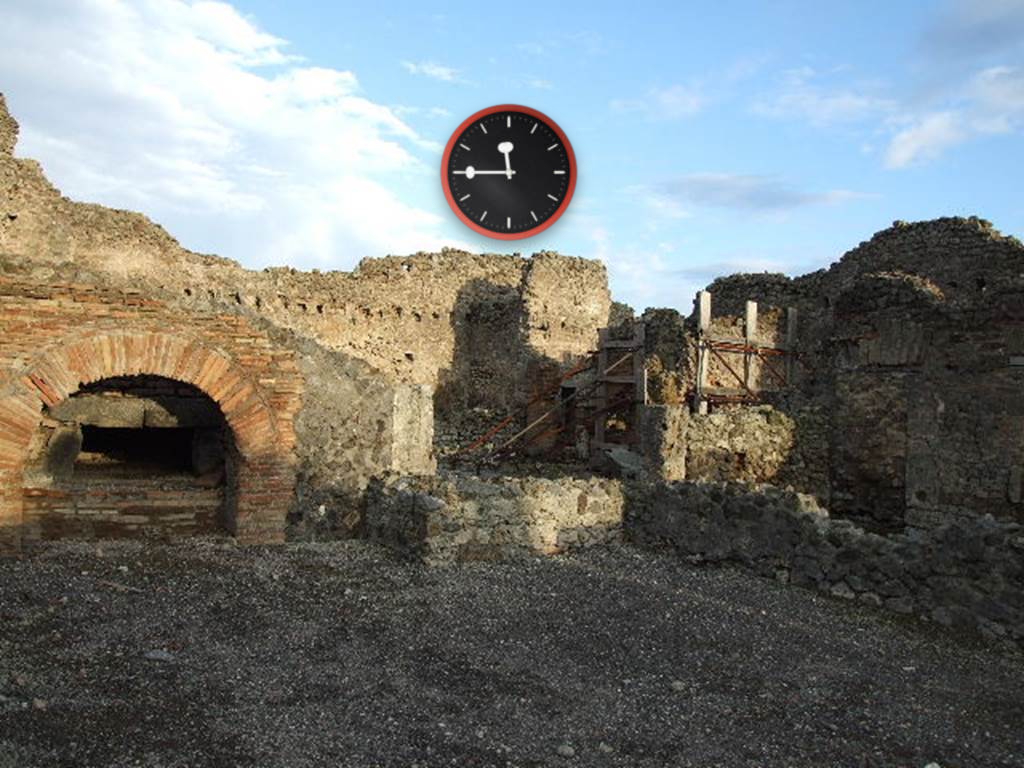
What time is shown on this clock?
11:45
